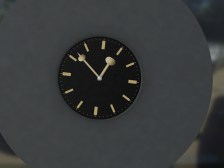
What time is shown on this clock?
12:52
